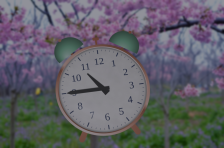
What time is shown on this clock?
10:45
